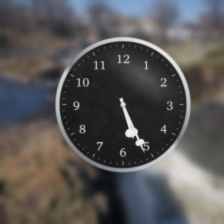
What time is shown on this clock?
5:26
